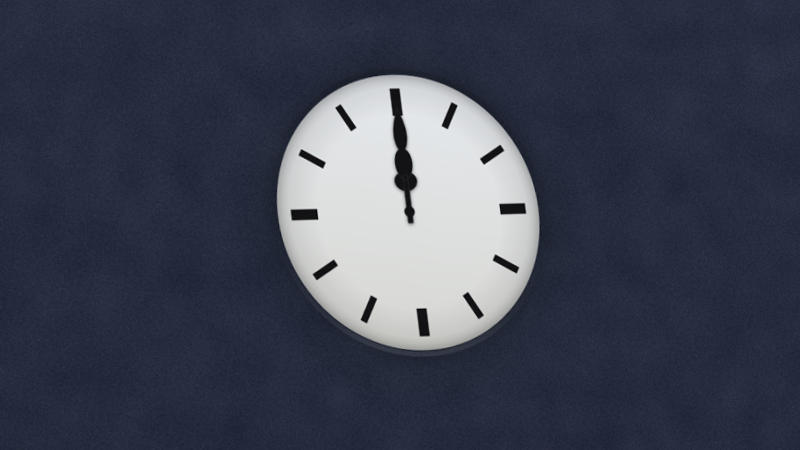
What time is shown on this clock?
12:00
